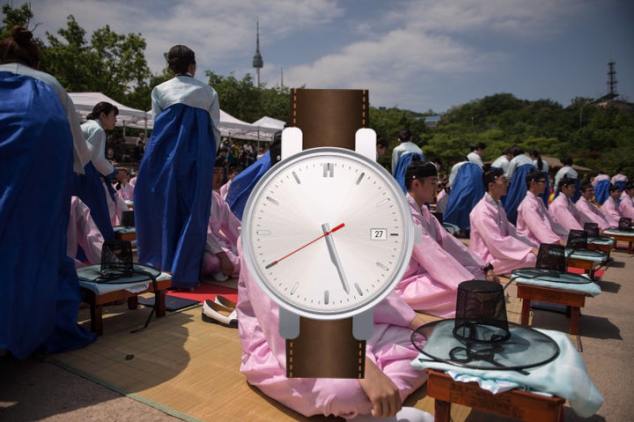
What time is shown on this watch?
5:26:40
